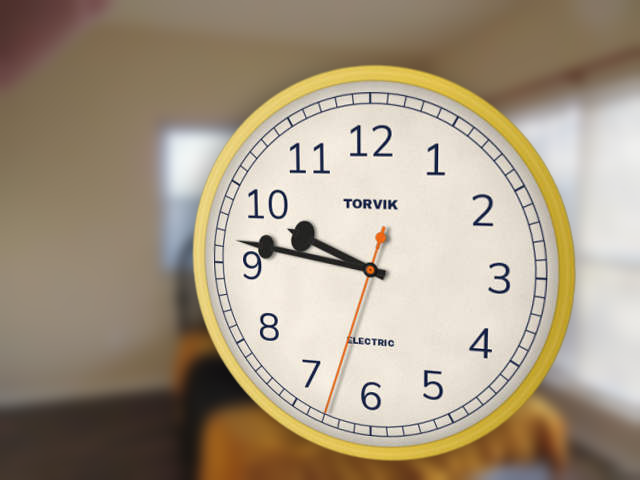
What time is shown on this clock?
9:46:33
